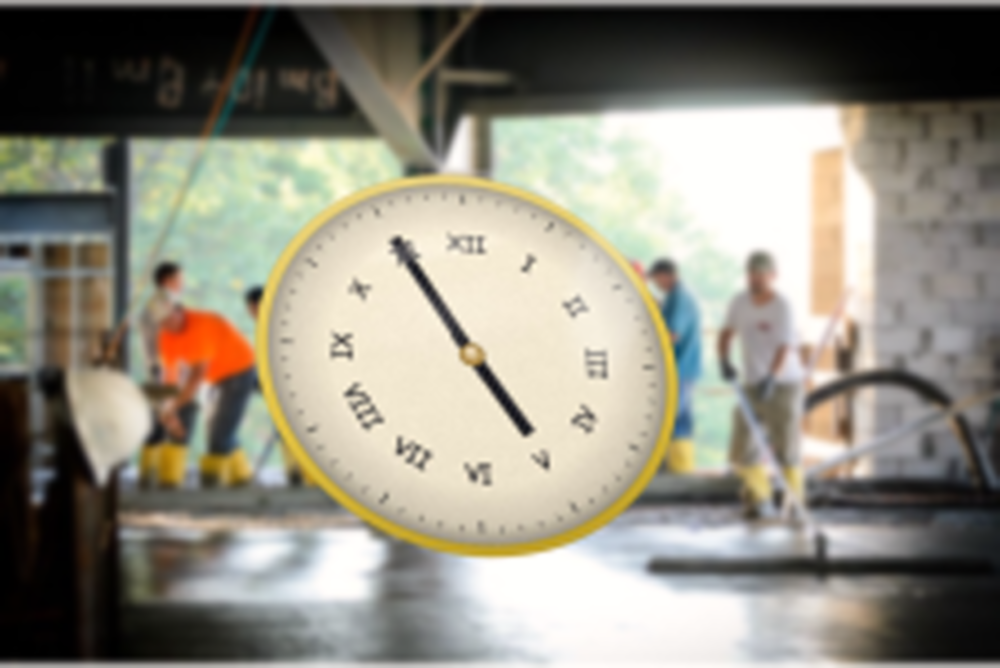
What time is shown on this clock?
4:55
